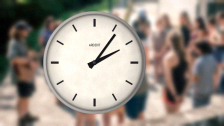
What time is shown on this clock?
2:06
